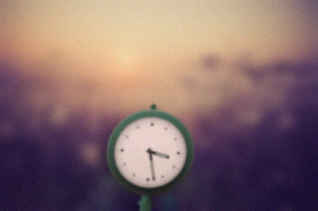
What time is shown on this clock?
3:28
